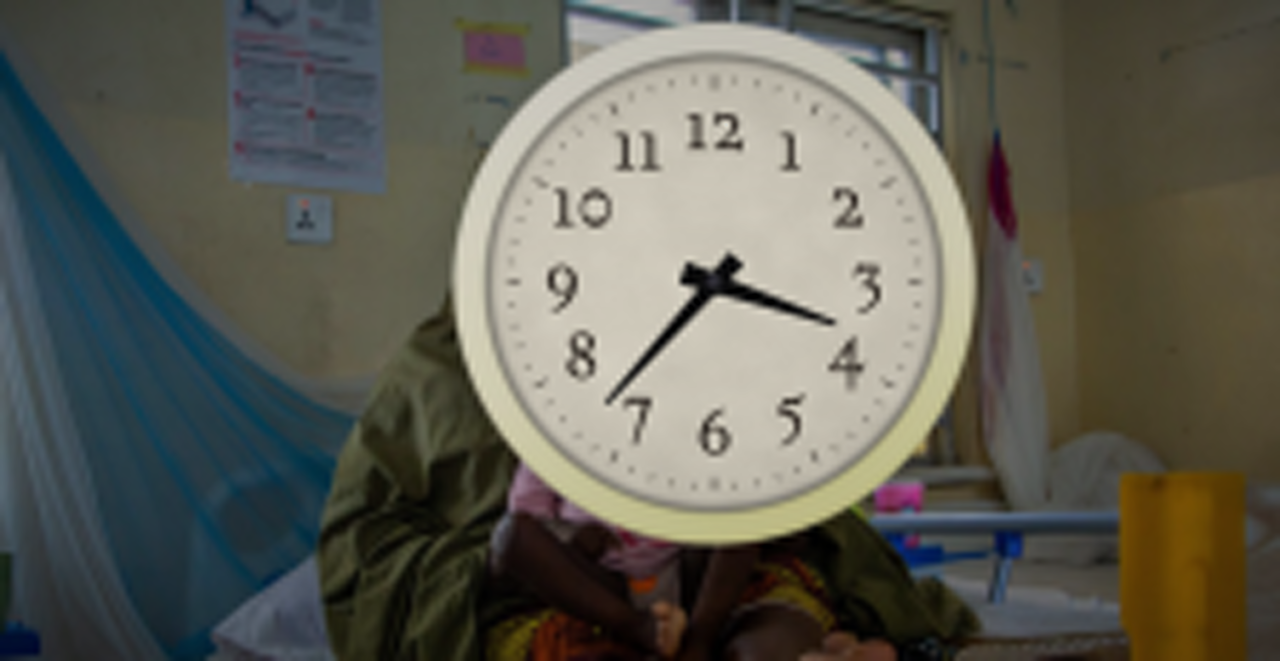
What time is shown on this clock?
3:37
